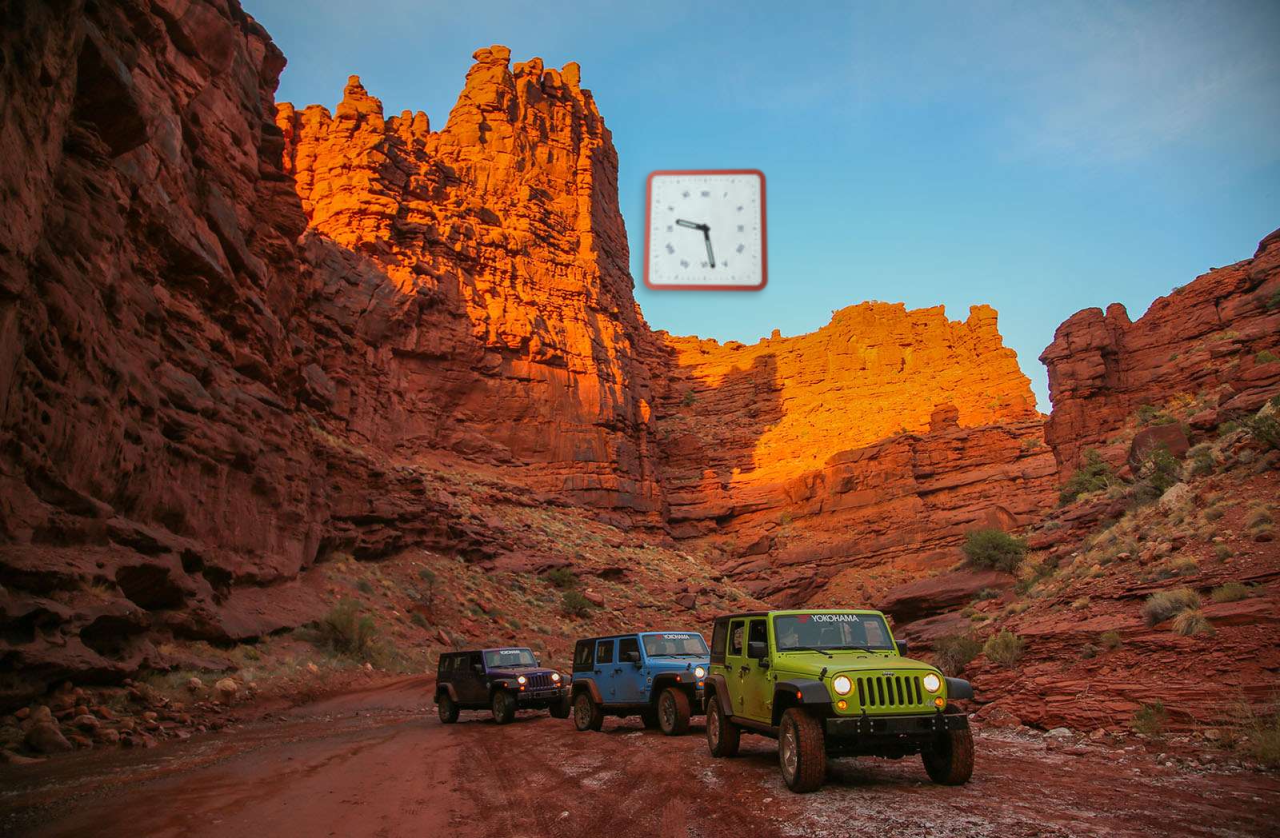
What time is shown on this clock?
9:28
